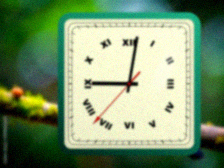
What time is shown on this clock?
9:01:37
